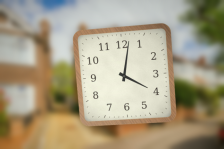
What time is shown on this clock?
4:02
